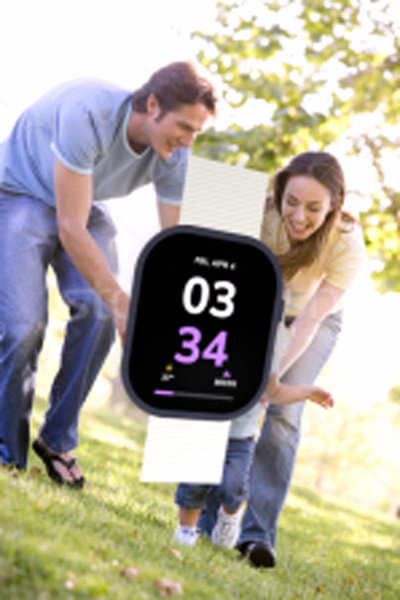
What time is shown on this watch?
3:34
